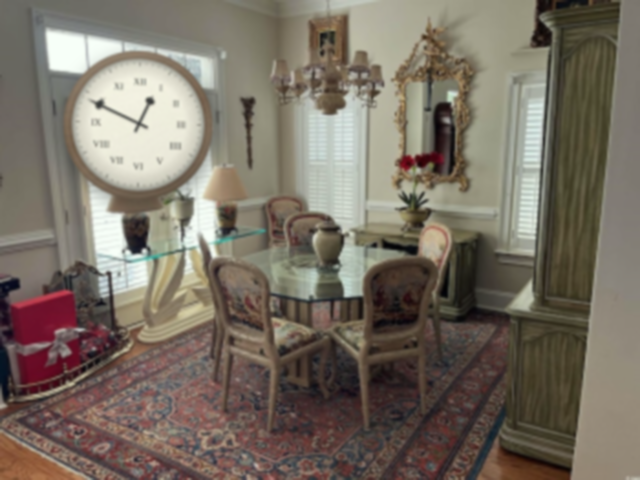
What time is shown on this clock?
12:49
